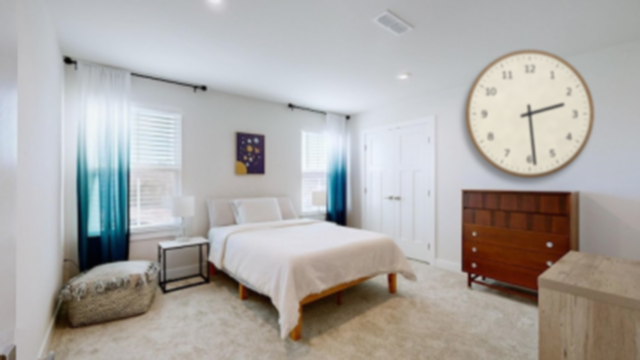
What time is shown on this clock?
2:29
